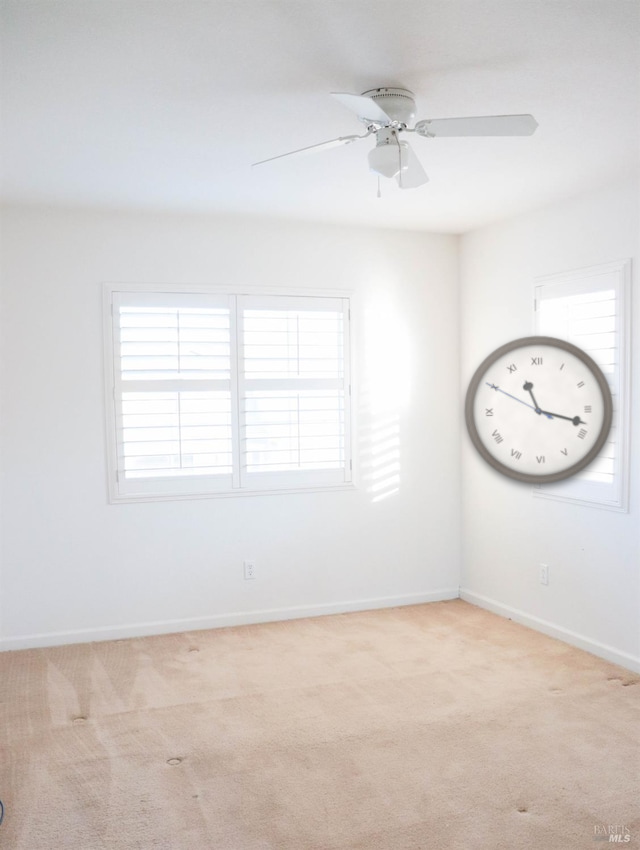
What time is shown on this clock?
11:17:50
